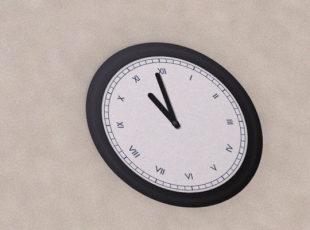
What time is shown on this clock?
10:59
